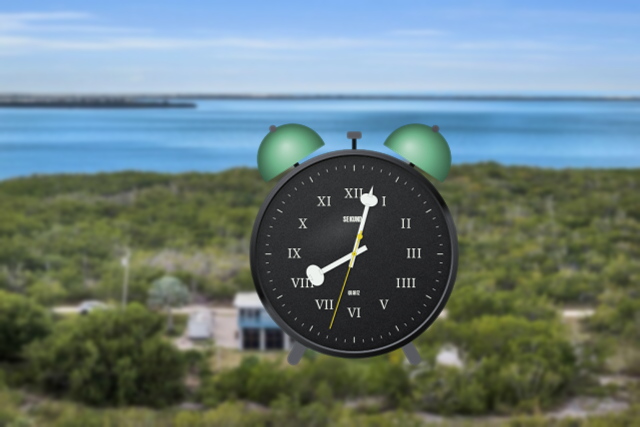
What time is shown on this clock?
8:02:33
